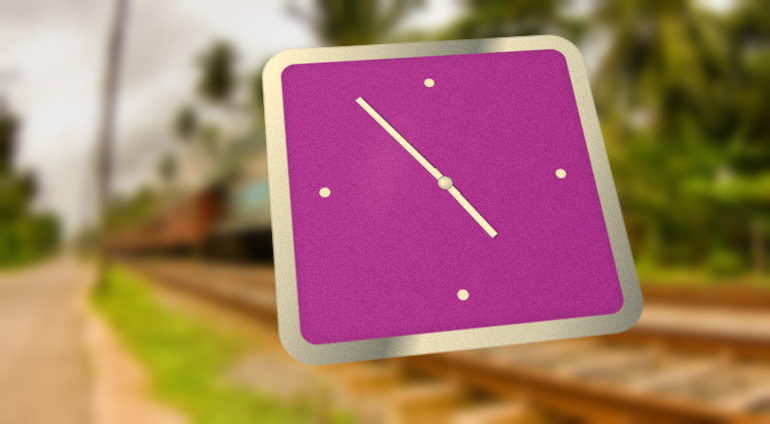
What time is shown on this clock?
4:54
